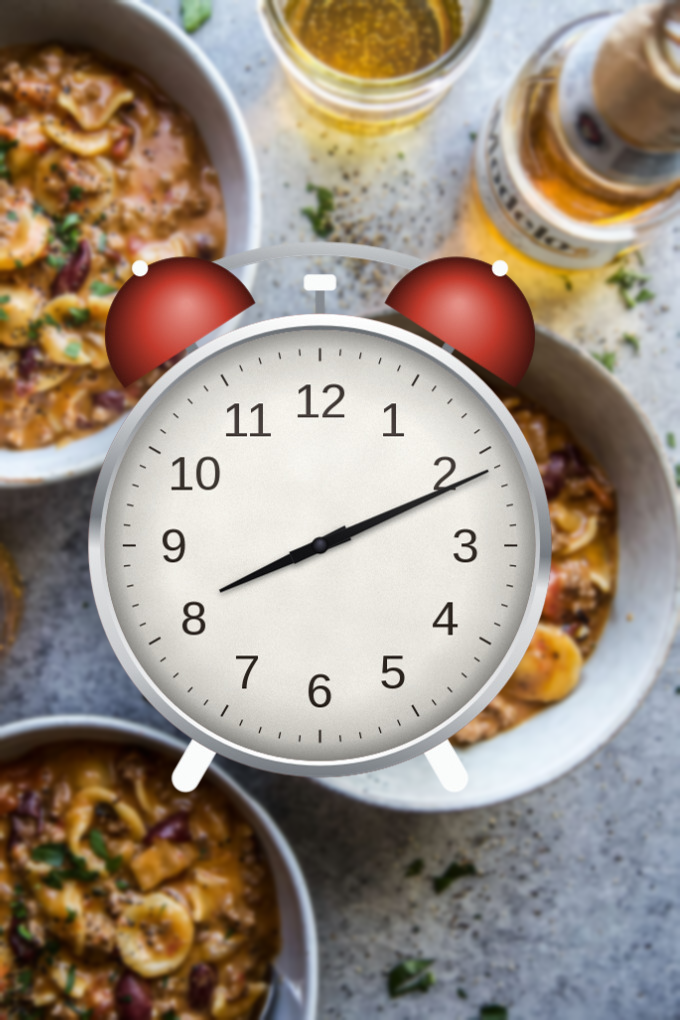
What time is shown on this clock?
8:11
